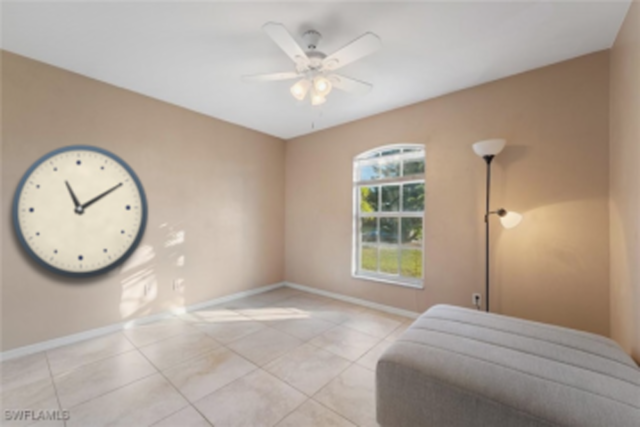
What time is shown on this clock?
11:10
